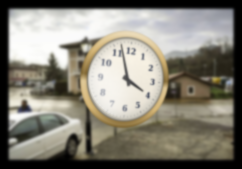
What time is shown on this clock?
3:57
